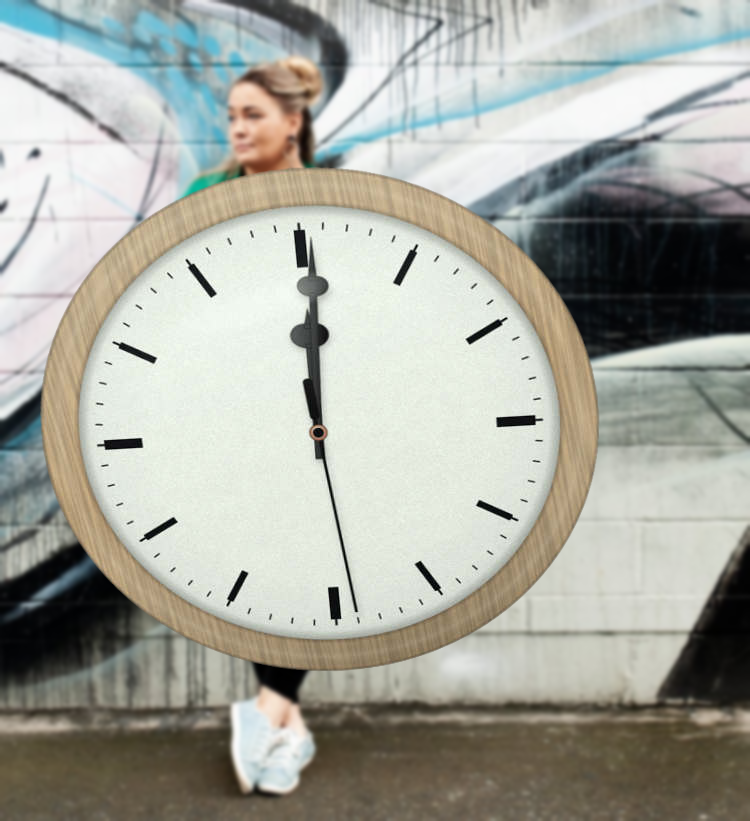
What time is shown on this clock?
12:00:29
